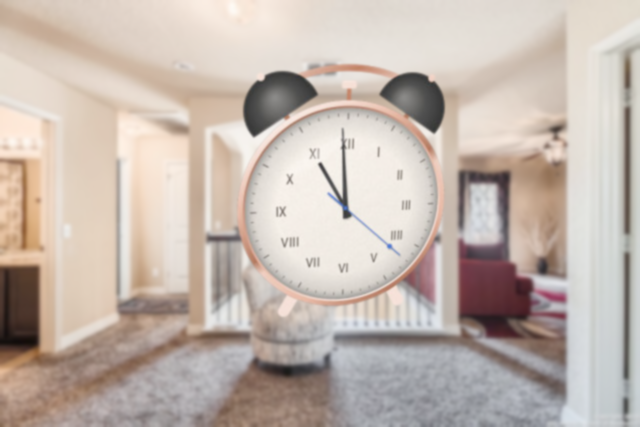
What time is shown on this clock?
10:59:22
